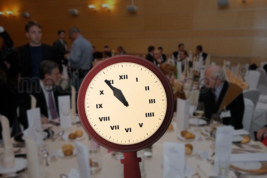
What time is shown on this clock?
10:54
